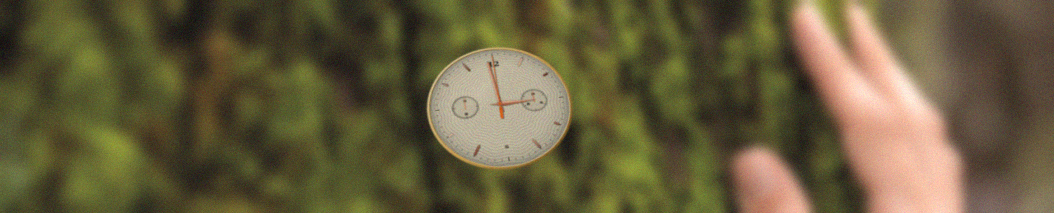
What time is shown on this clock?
2:59
